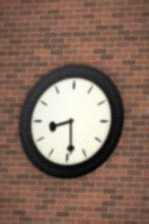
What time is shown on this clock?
8:29
